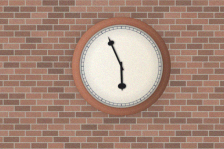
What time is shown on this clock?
5:56
